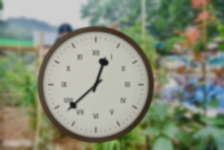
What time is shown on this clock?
12:38
